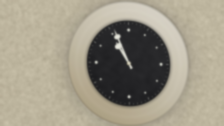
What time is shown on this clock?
10:56
